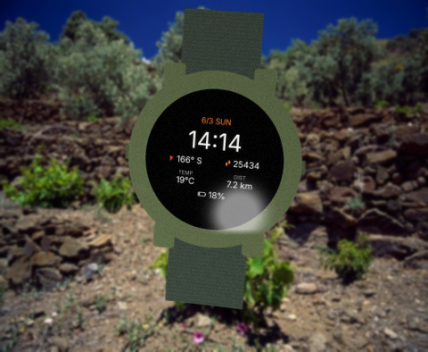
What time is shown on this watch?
14:14
